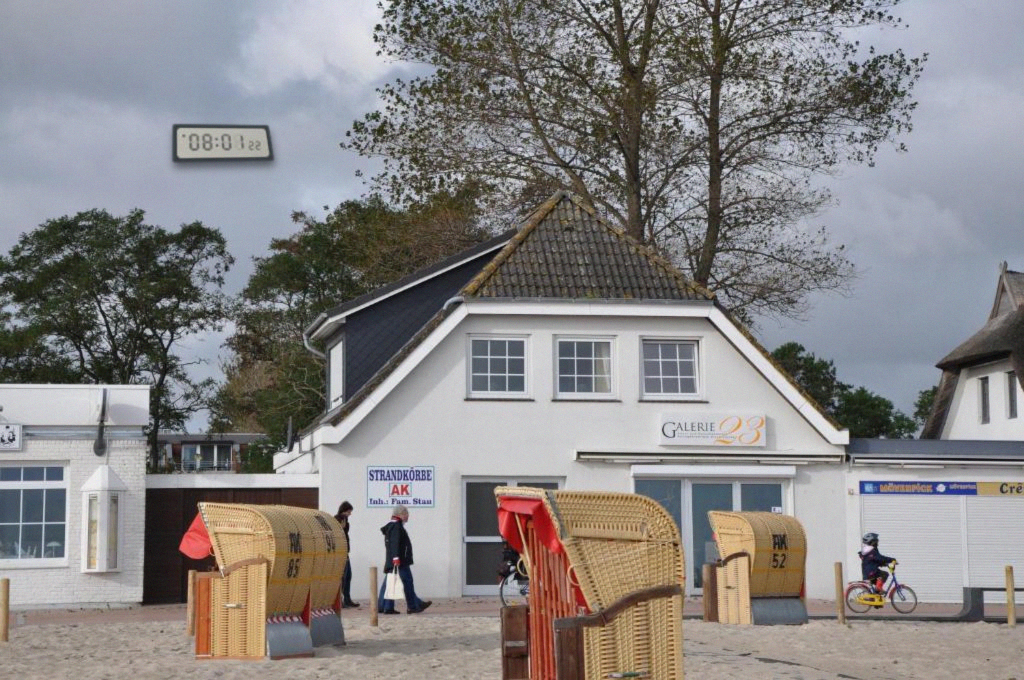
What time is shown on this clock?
8:01
